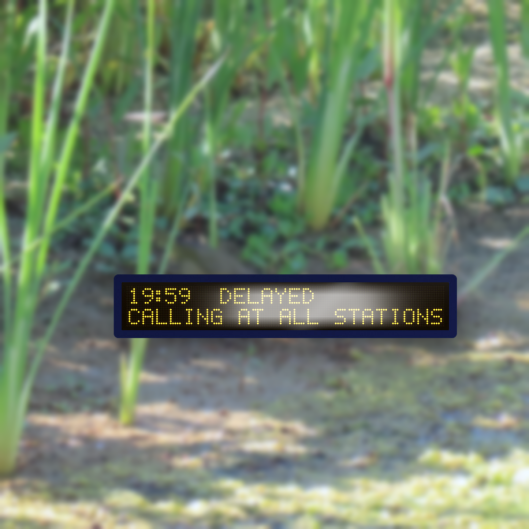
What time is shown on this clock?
19:59
